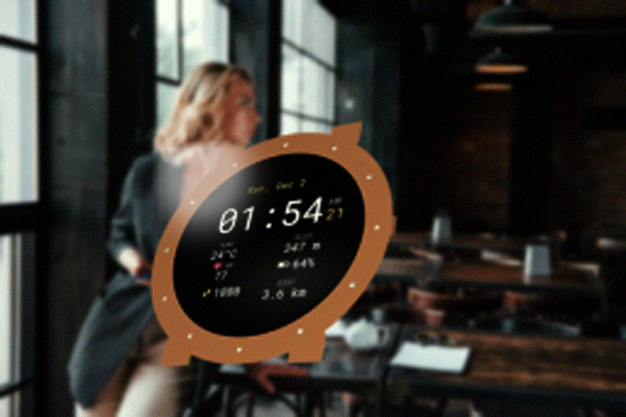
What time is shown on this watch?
1:54
